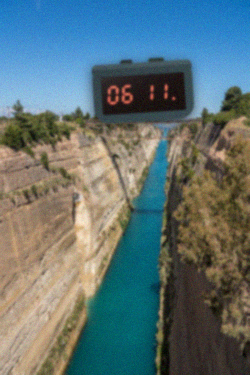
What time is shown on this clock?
6:11
